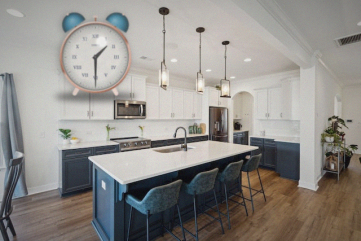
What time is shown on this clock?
1:30
